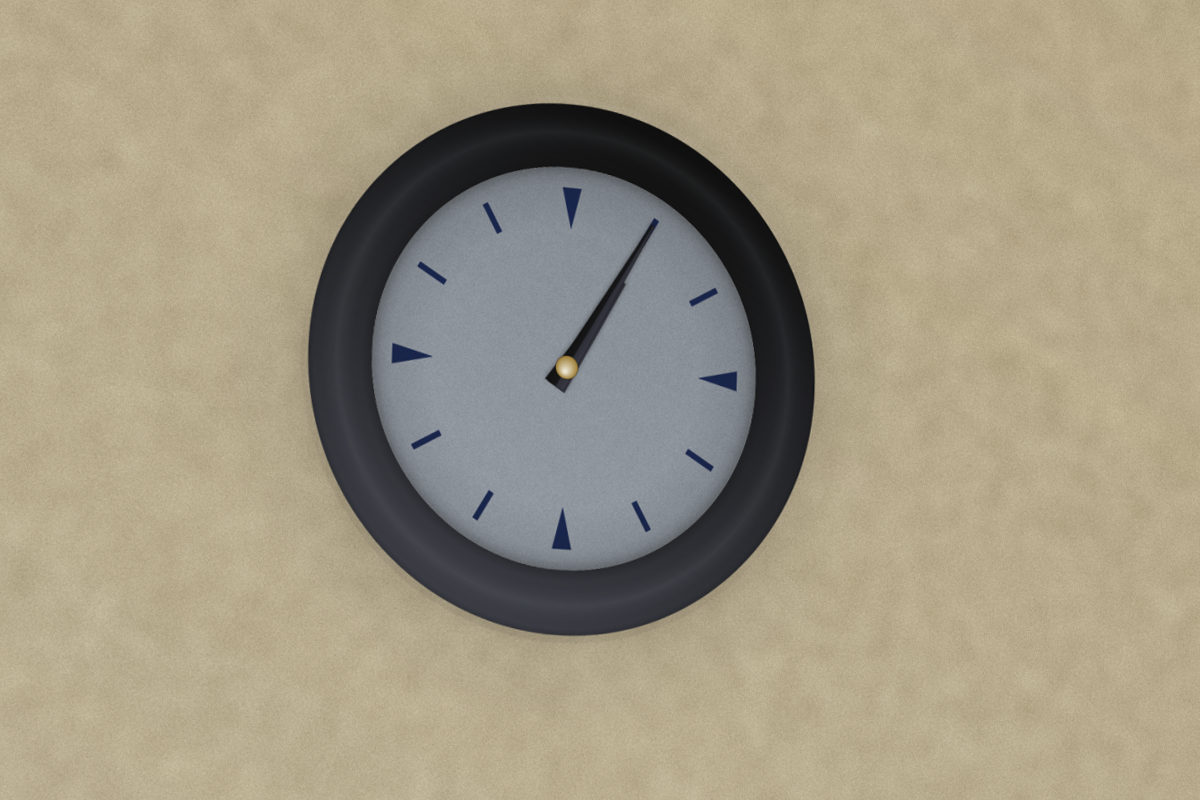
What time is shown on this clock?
1:05
